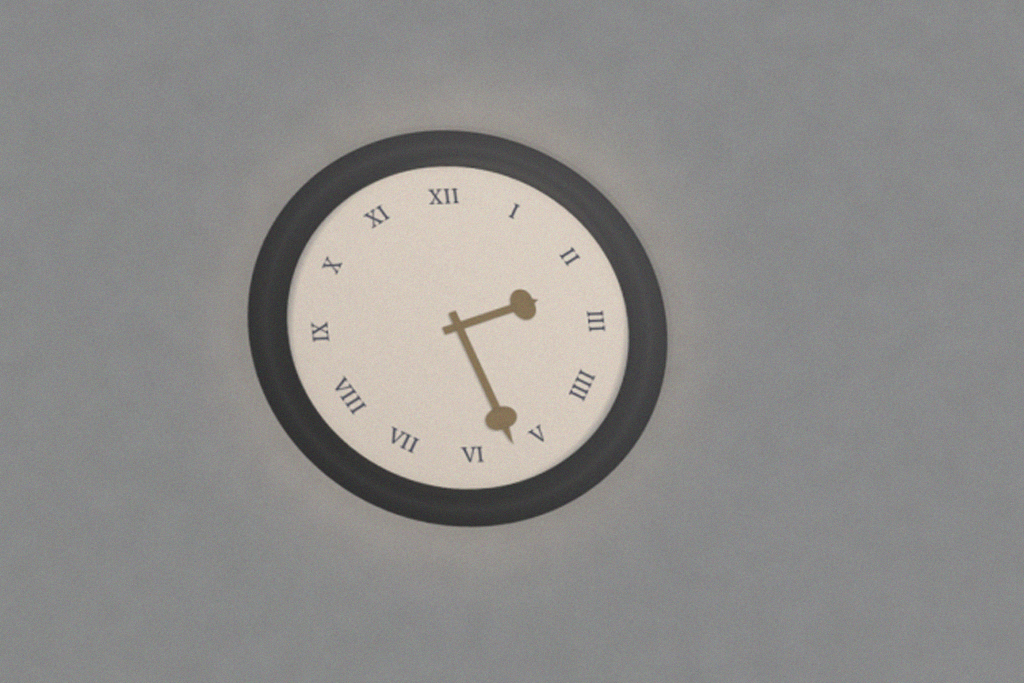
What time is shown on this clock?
2:27
